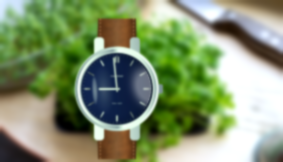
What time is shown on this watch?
8:59
